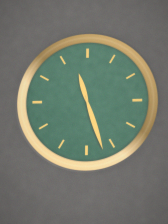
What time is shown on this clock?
11:27
